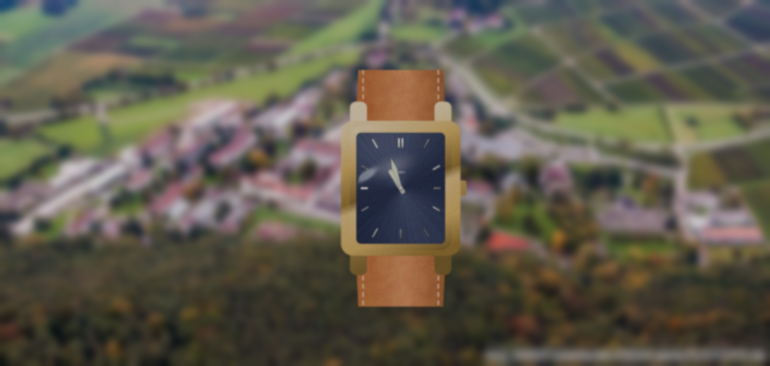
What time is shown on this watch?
10:57
